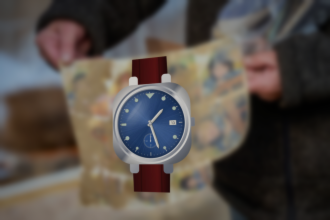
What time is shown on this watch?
1:27
